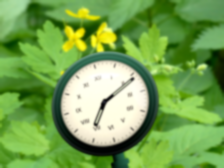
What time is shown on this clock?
7:11
